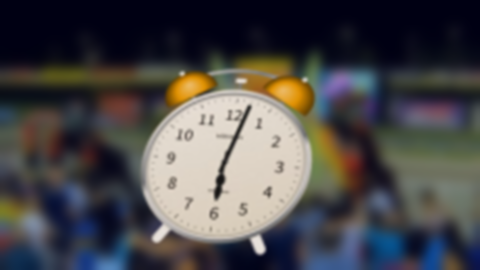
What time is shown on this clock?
6:02
